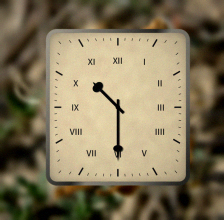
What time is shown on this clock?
10:30
